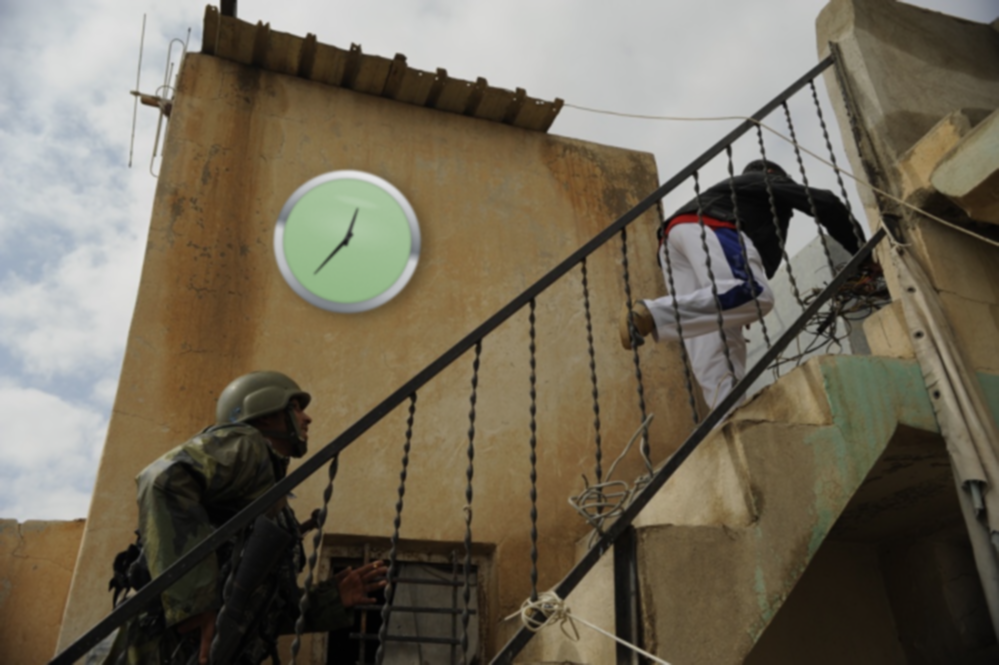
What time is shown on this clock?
12:37
